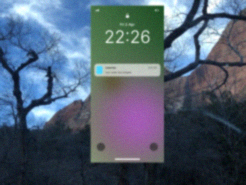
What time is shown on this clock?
22:26
